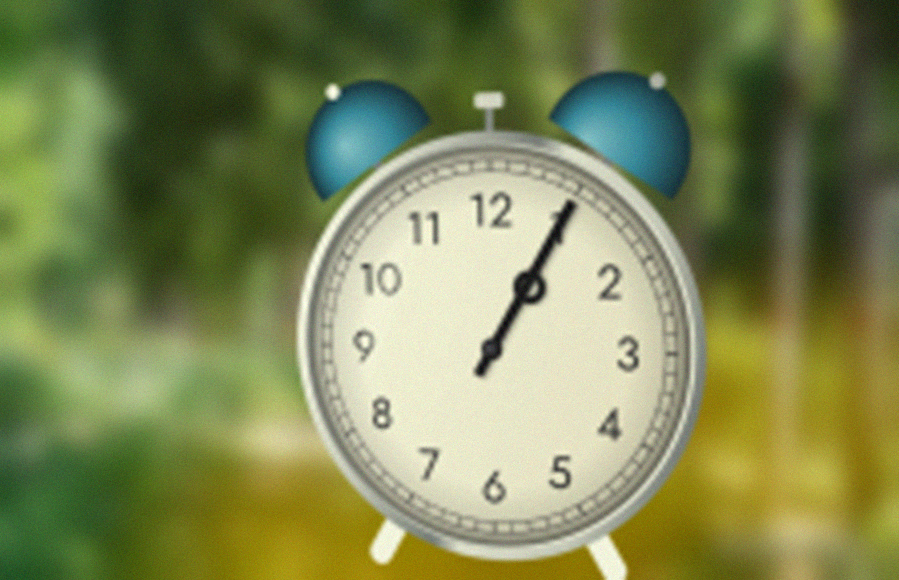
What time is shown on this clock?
1:05
